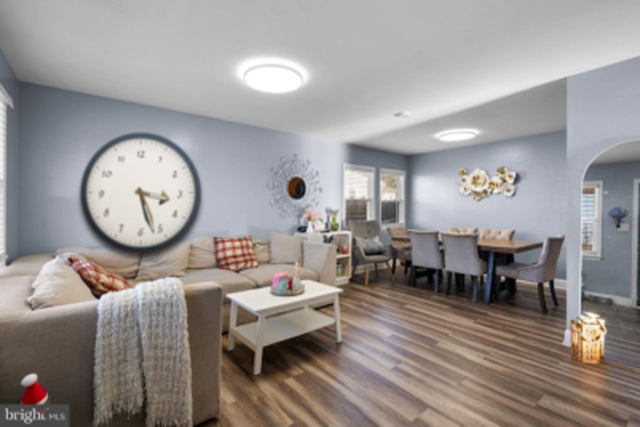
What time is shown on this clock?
3:27
